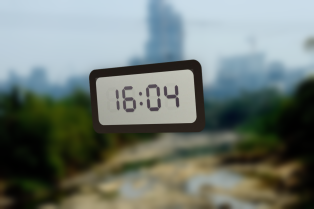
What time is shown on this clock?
16:04
